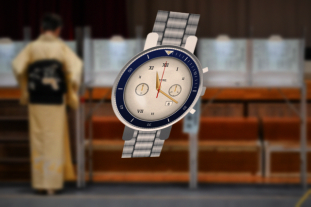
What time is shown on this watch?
11:20
